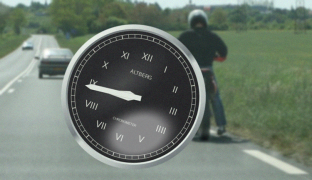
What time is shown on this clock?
8:44
